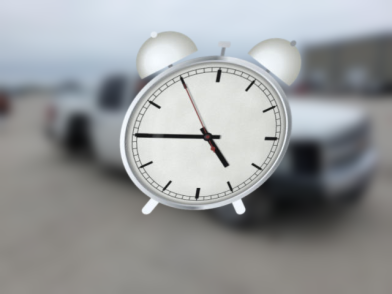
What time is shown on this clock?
4:44:55
